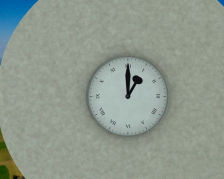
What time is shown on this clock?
1:00
